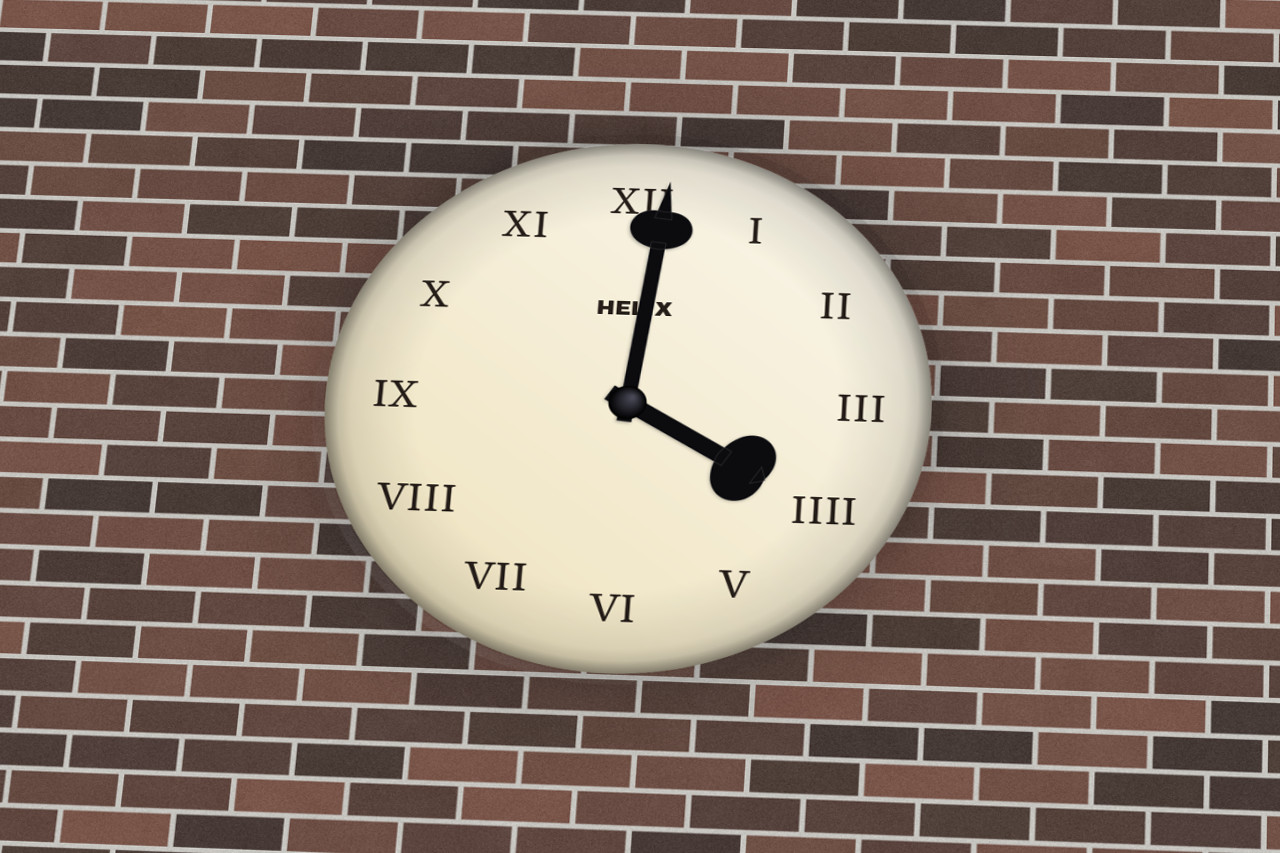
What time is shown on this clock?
4:01
